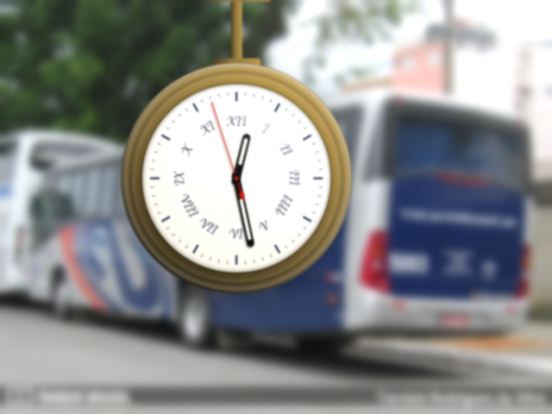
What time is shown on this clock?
12:27:57
